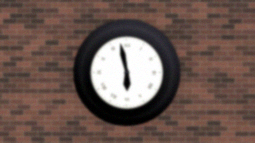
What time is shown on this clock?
5:58
